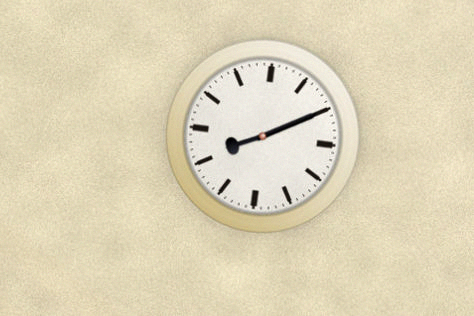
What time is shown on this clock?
8:10
